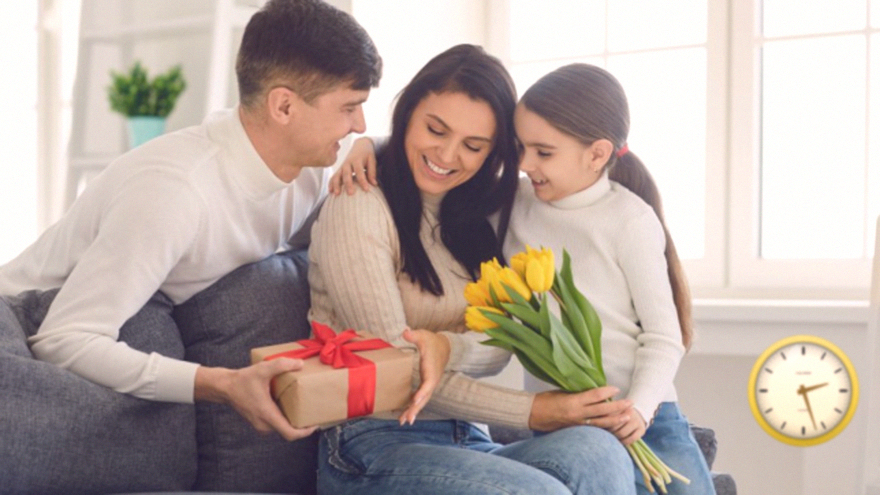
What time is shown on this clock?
2:27
